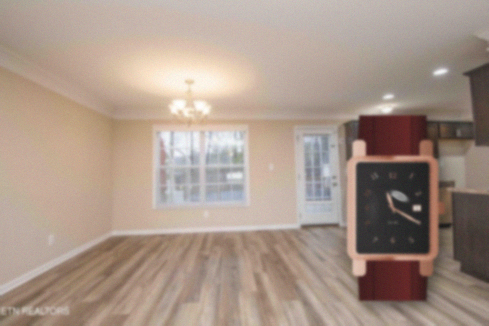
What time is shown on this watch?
11:20
